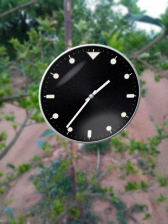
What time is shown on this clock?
1:36
